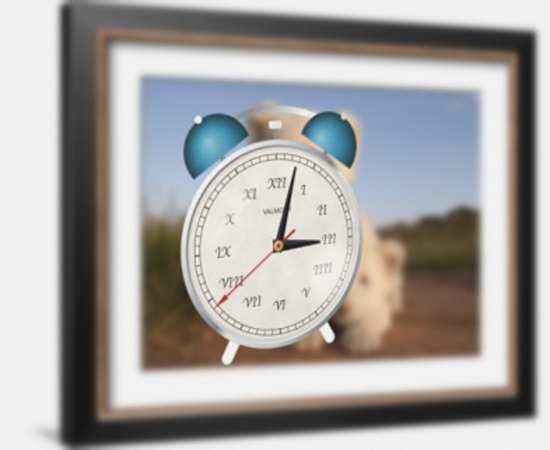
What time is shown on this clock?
3:02:39
